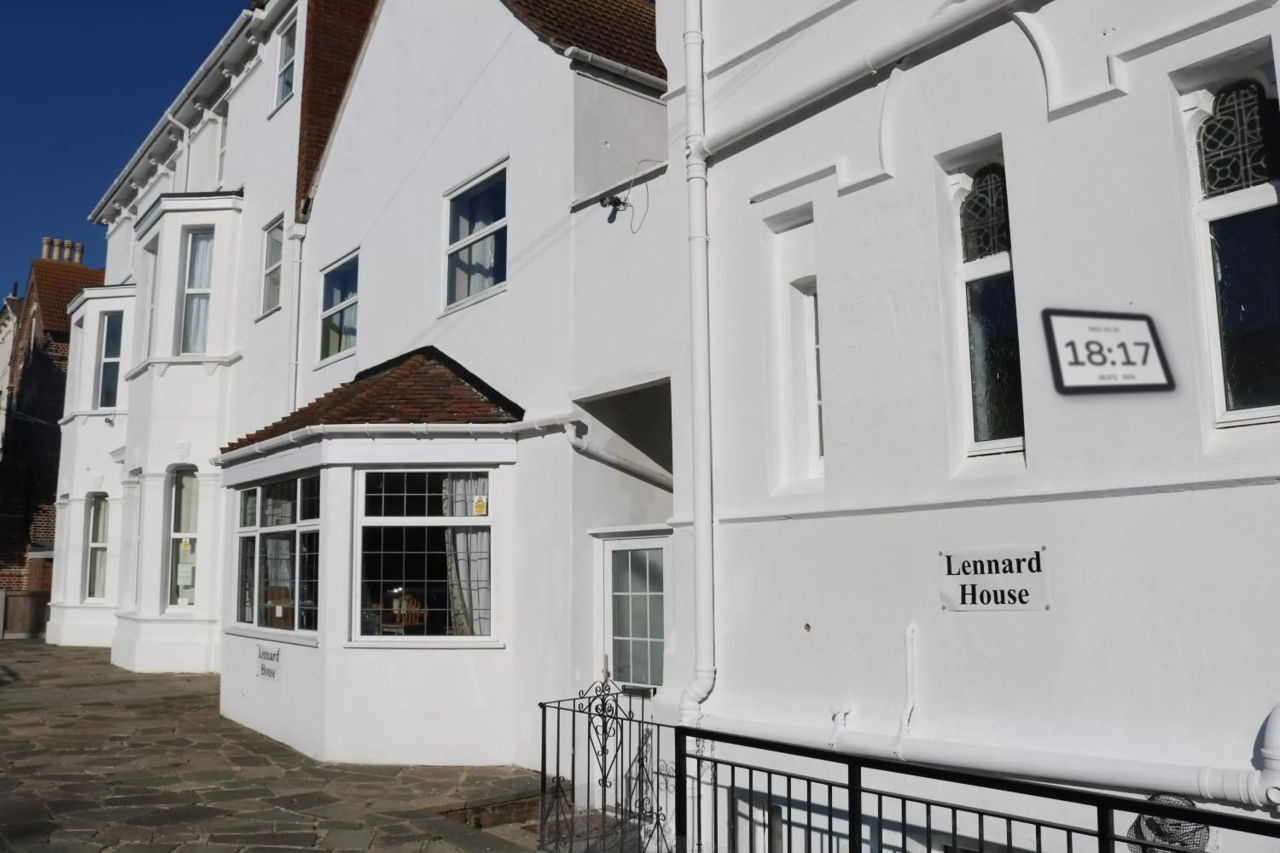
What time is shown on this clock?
18:17
